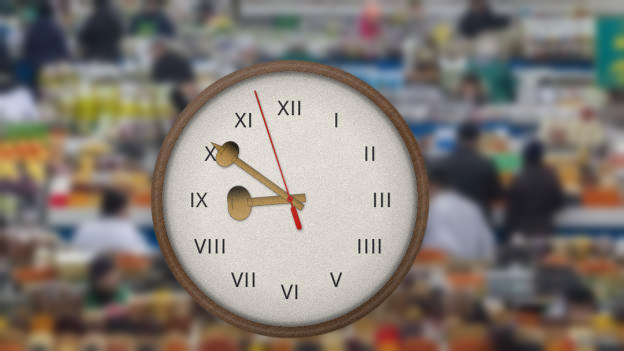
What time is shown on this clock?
8:50:57
